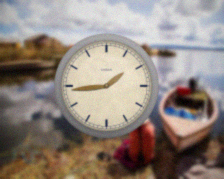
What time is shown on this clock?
1:44
